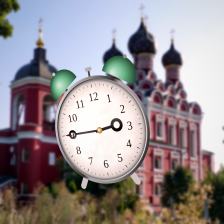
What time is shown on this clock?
2:45
